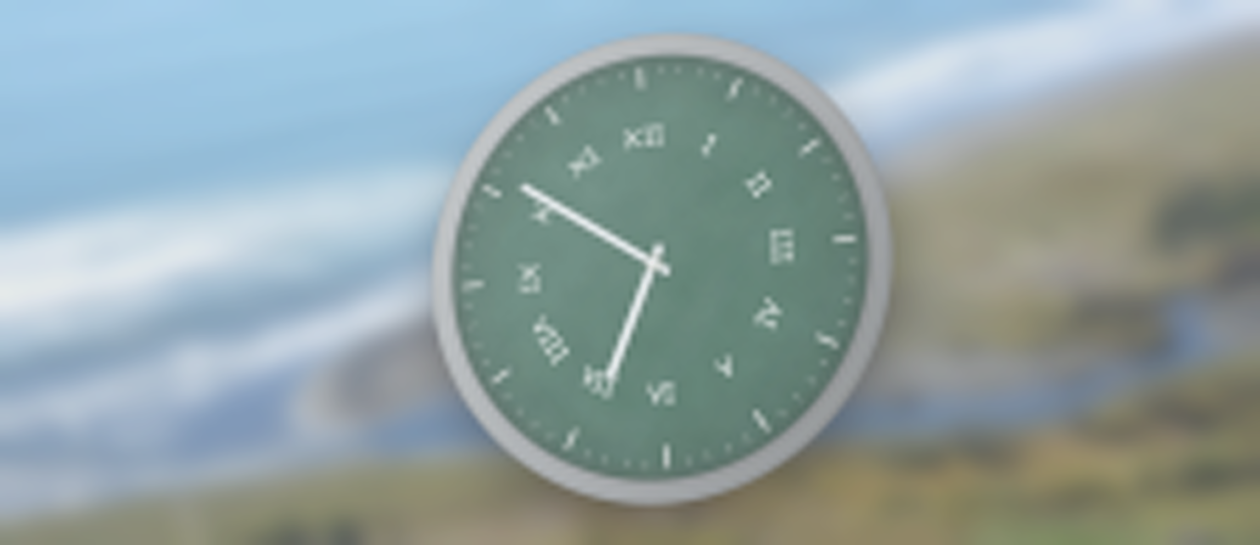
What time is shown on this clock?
6:51
